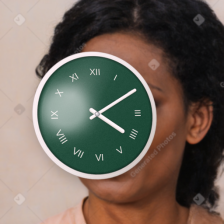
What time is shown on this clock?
4:10
